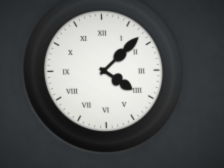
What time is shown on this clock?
4:08
